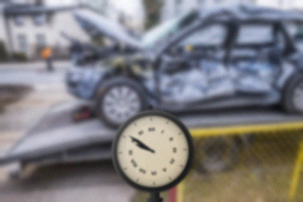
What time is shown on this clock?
9:51
